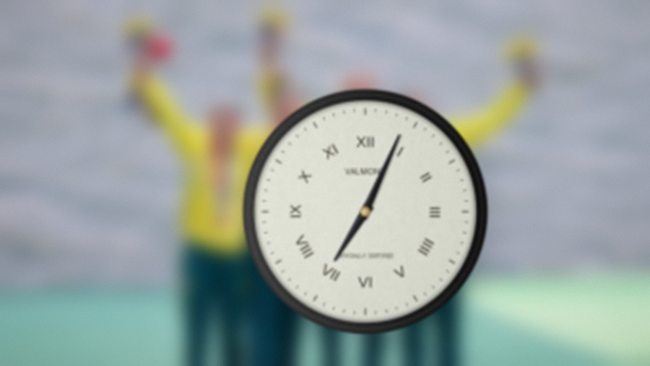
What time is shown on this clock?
7:04
